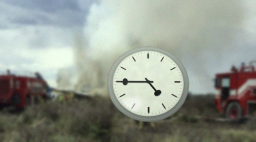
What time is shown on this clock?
4:45
